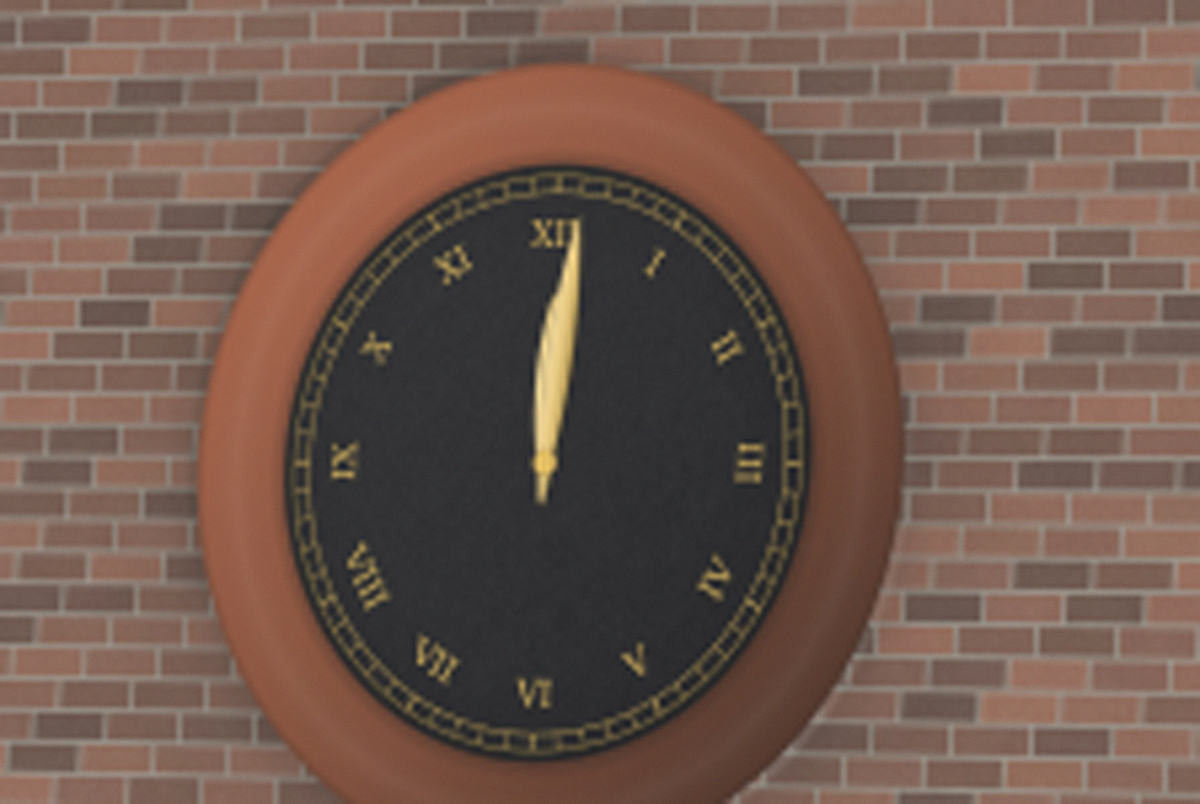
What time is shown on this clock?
12:01
